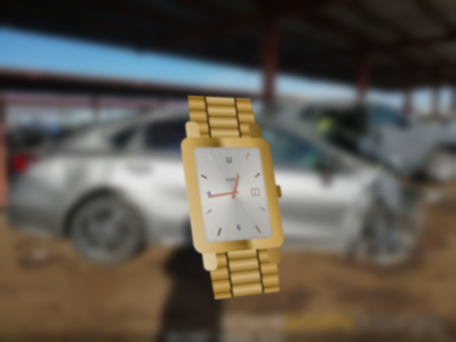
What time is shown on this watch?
12:44
